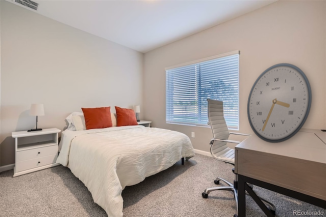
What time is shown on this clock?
3:34
